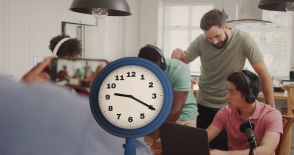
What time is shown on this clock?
9:20
